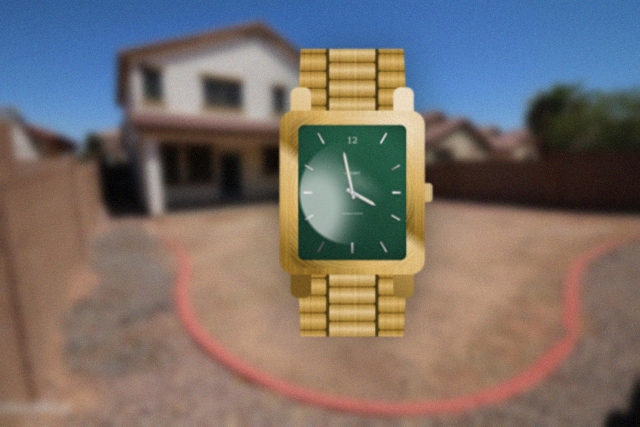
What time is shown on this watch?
3:58
